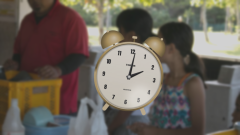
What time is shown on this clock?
2:01
